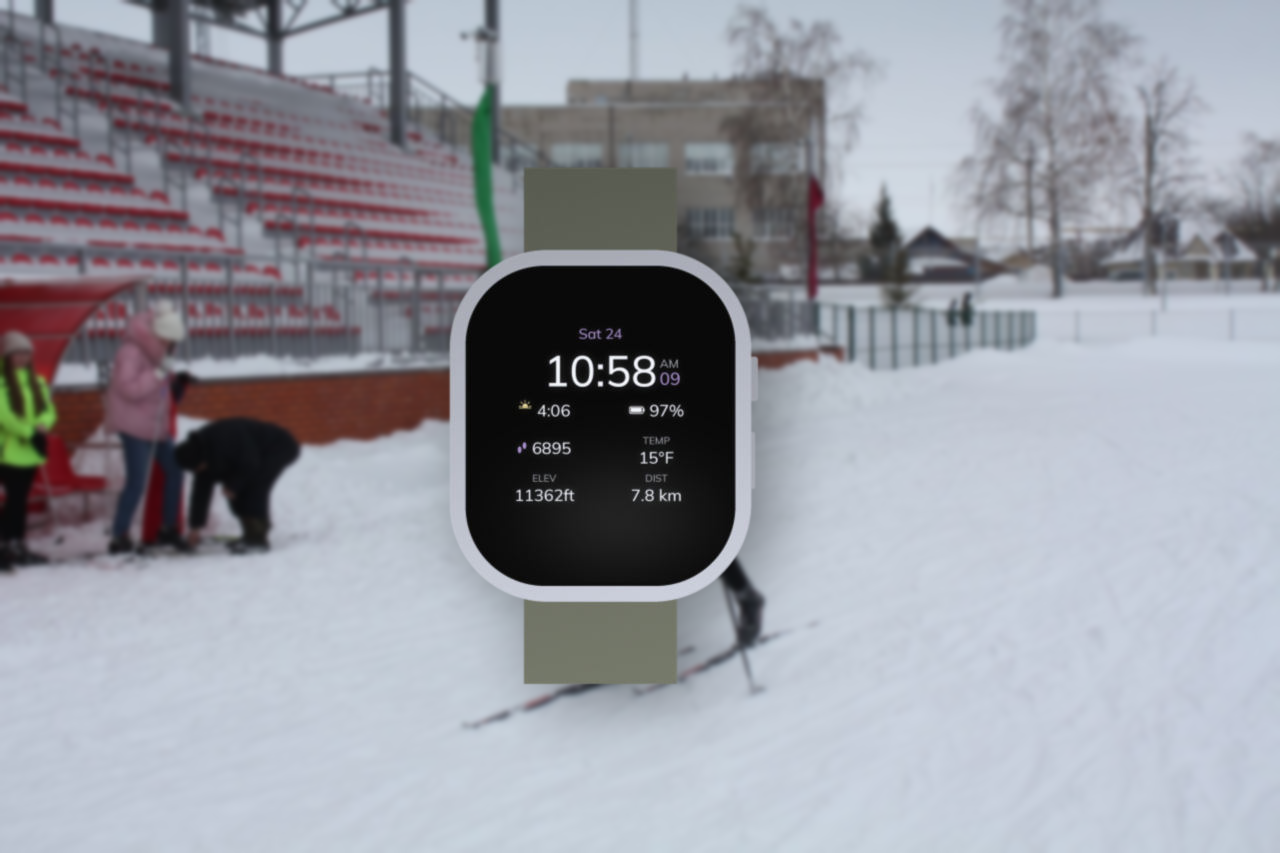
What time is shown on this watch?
10:58:09
